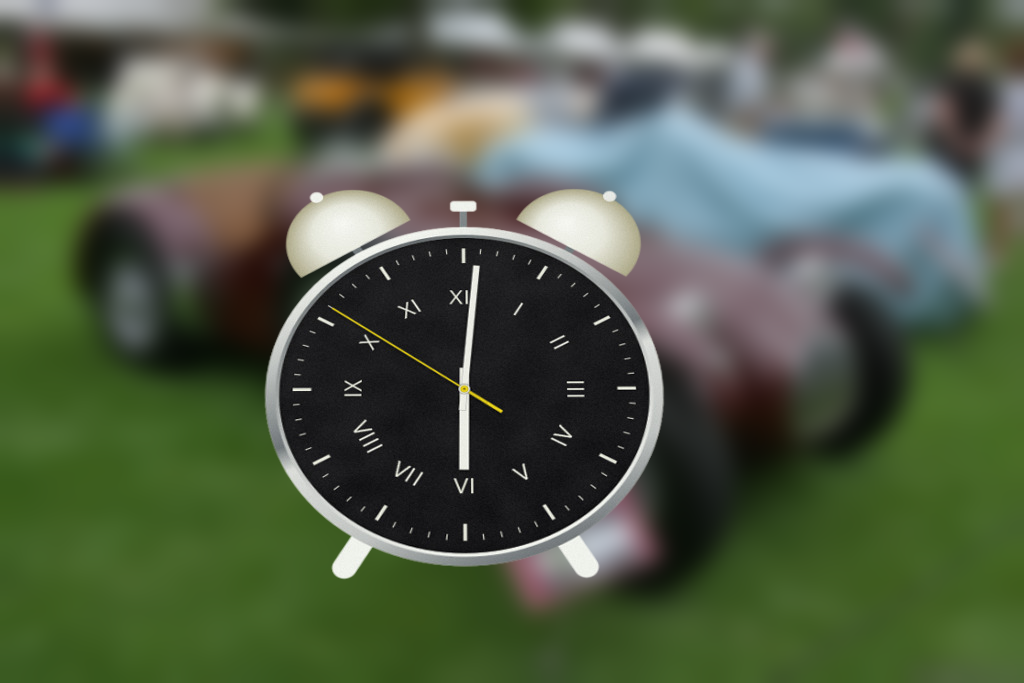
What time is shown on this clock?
6:00:51
